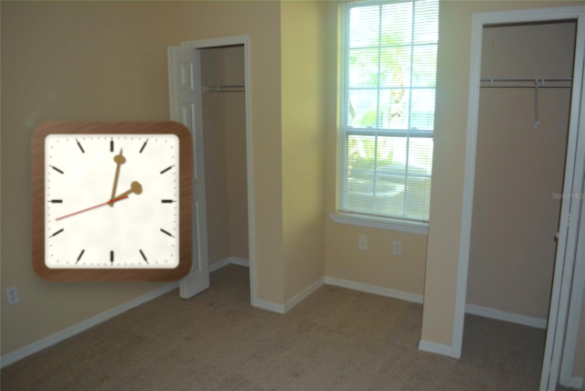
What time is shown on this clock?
2:01:42
